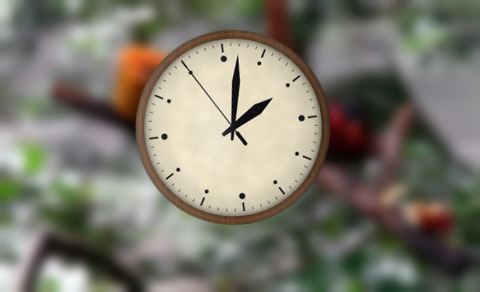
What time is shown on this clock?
2:01:55
